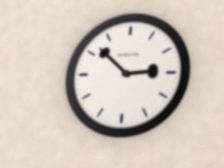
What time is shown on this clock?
2:52
